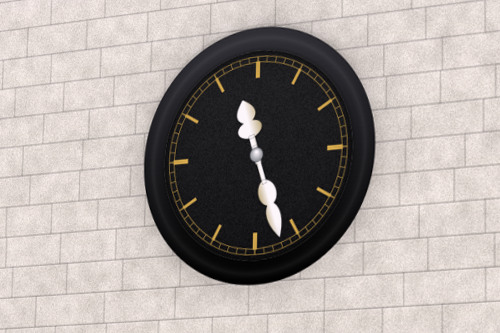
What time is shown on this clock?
11:27
